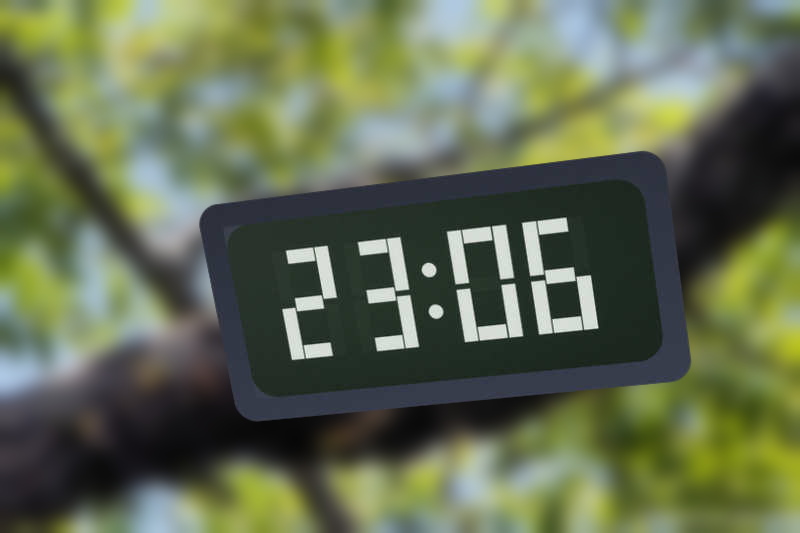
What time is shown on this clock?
23:06
